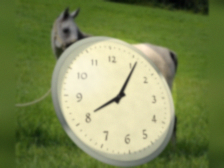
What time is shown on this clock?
8:06
